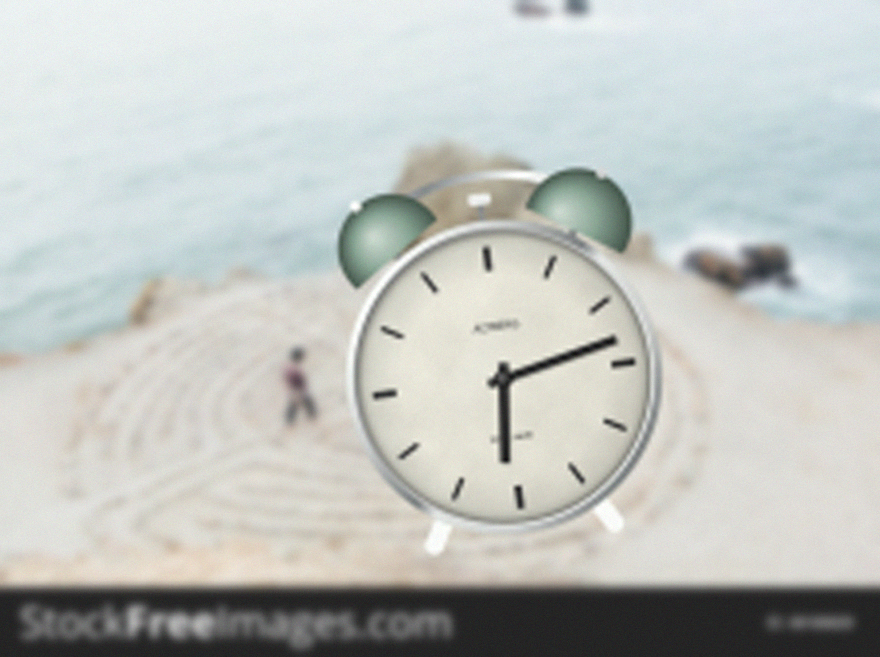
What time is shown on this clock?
6:13
